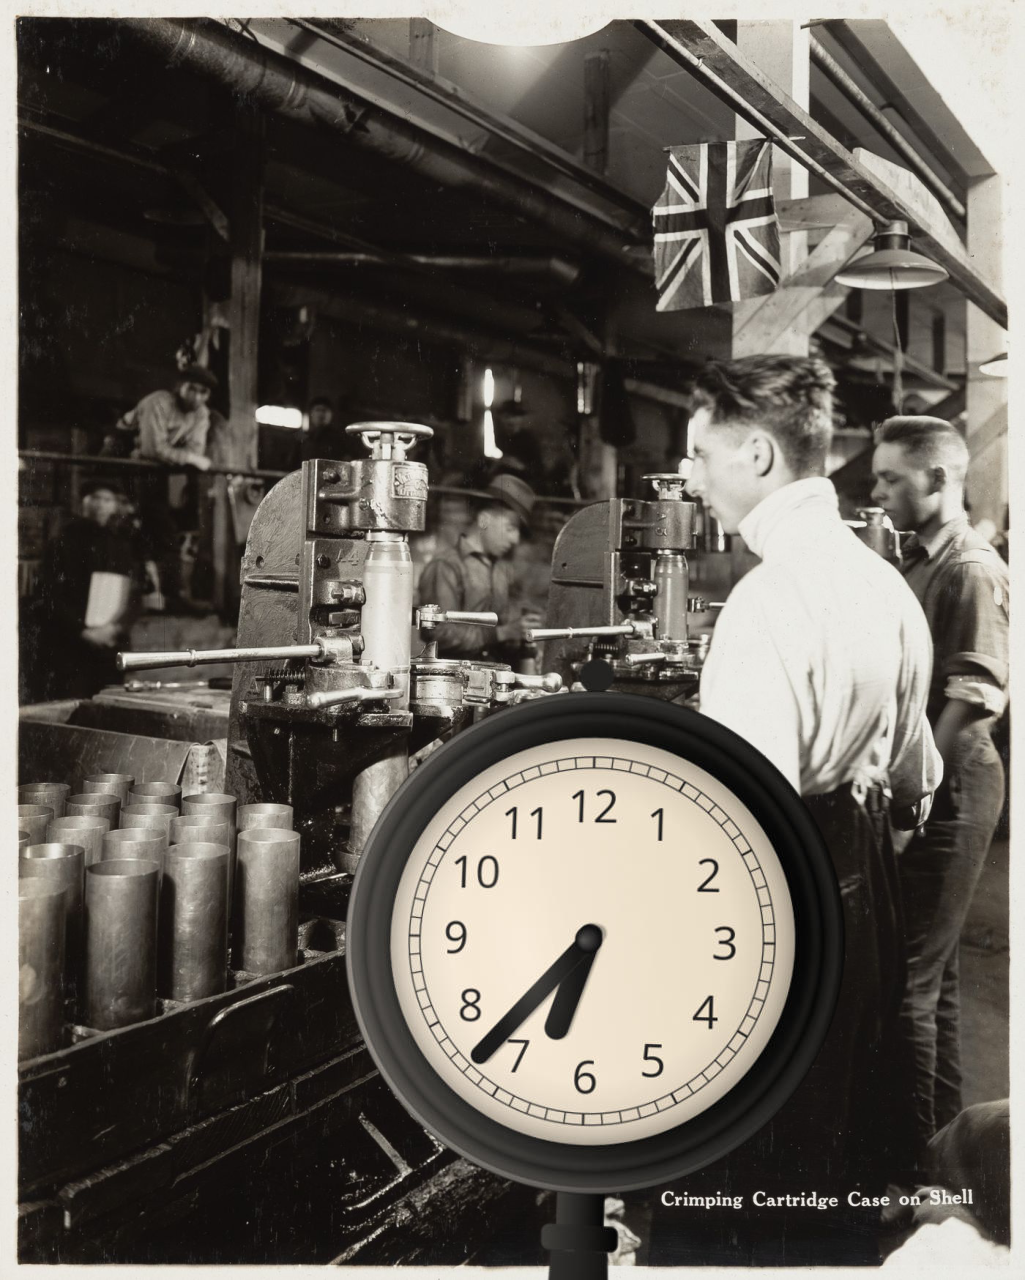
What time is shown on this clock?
6:37
